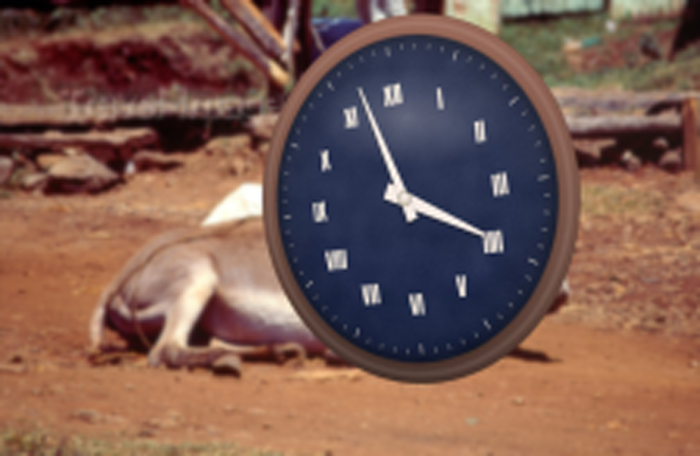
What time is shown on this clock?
3:57
